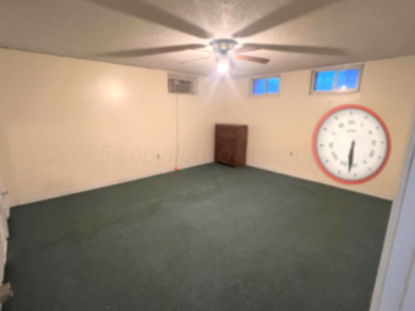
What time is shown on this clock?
6:32
